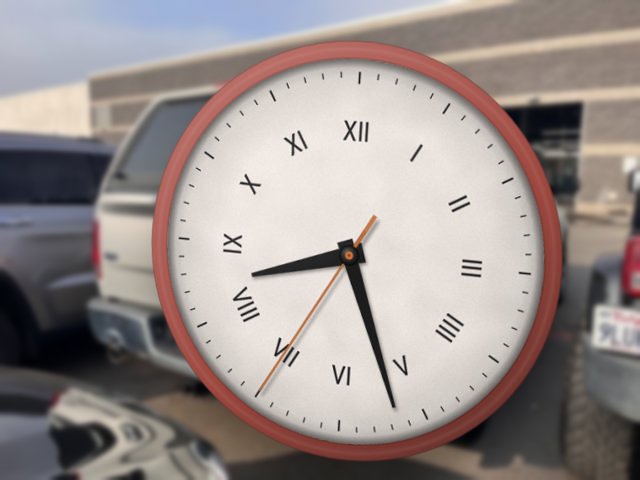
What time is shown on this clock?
8:26:35
